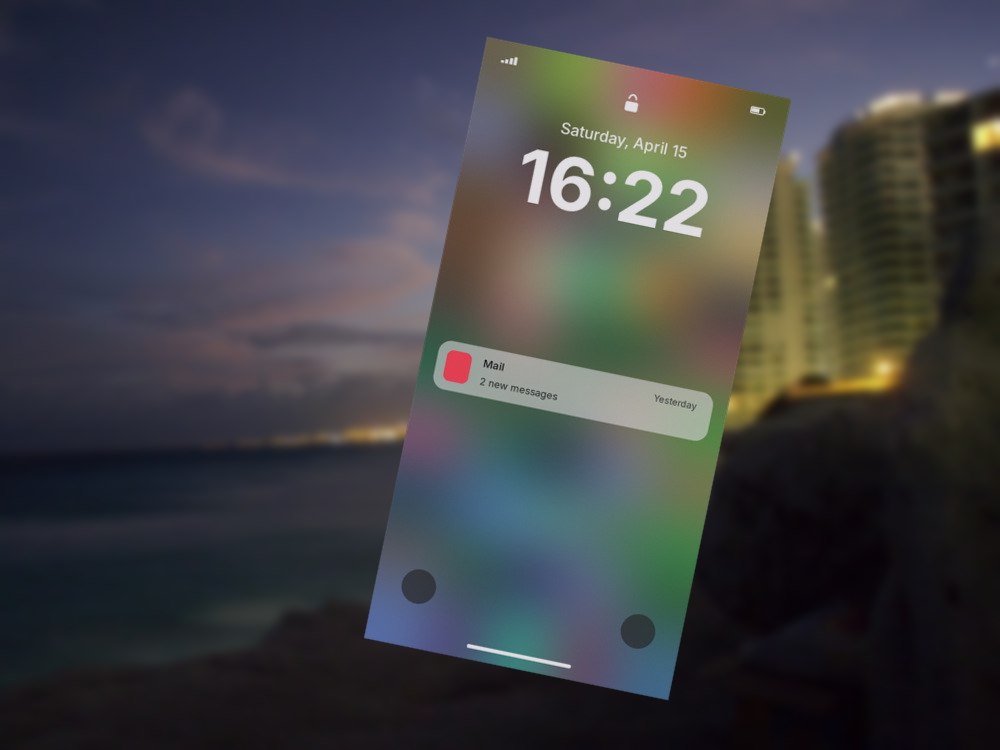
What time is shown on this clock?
16:22
